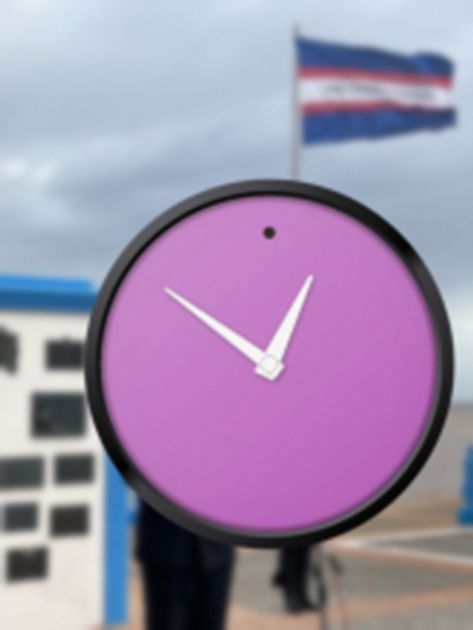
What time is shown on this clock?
12:51
